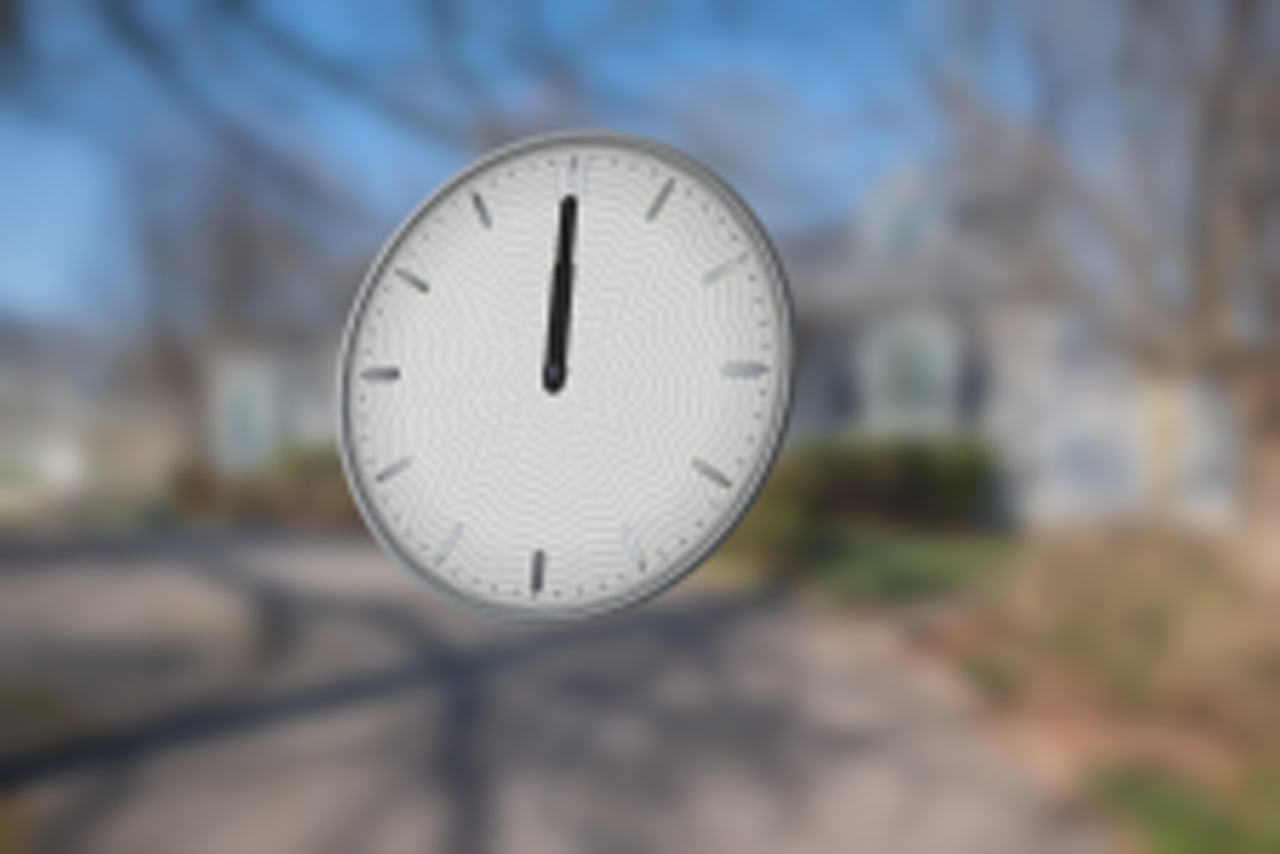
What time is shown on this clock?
12:00
